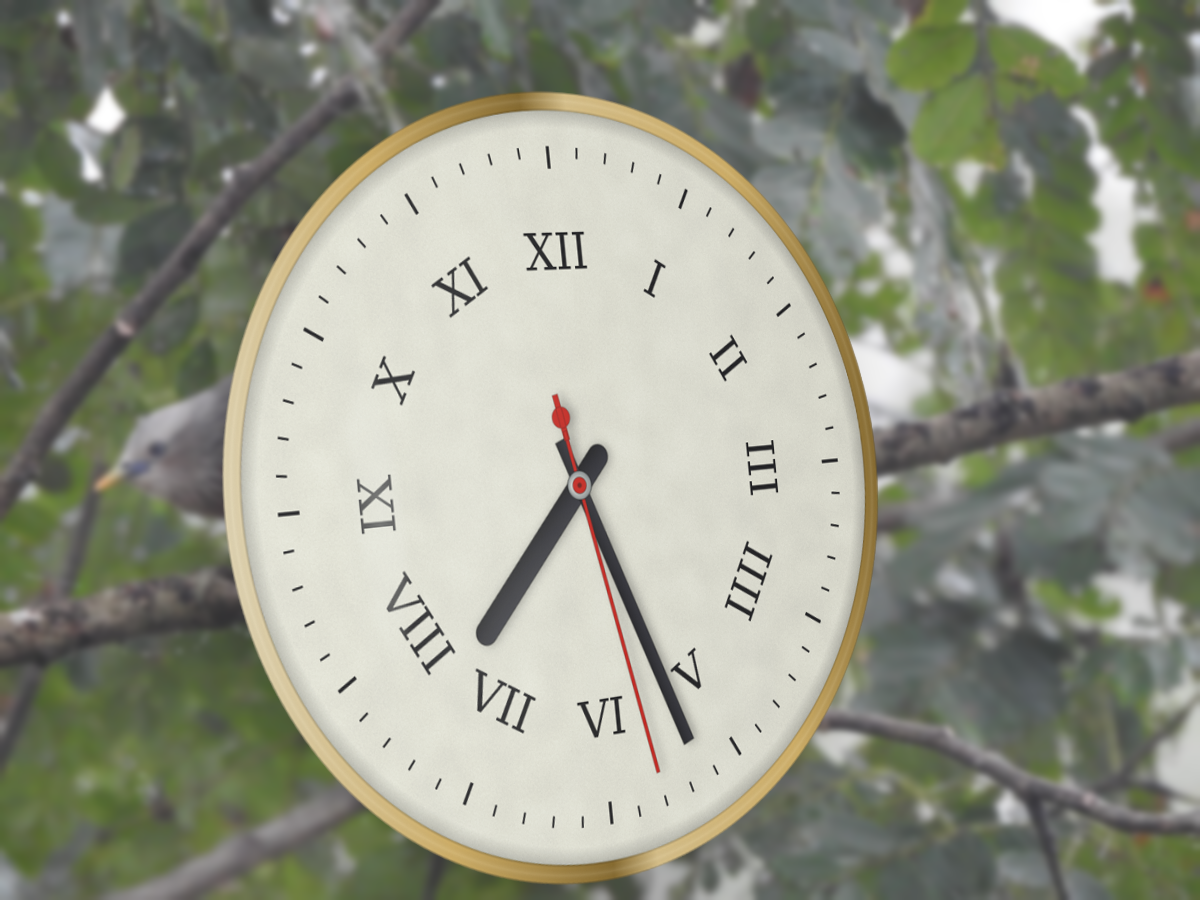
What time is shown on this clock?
7:26:28
